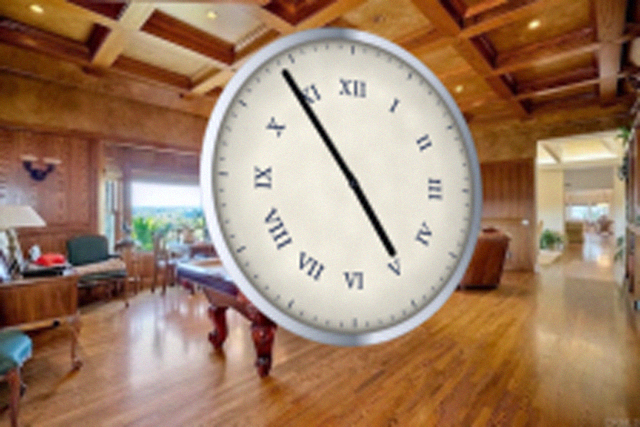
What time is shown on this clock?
4:54
